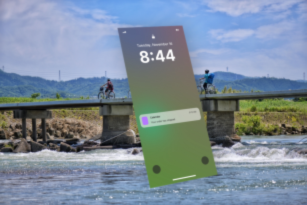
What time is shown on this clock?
8:44
